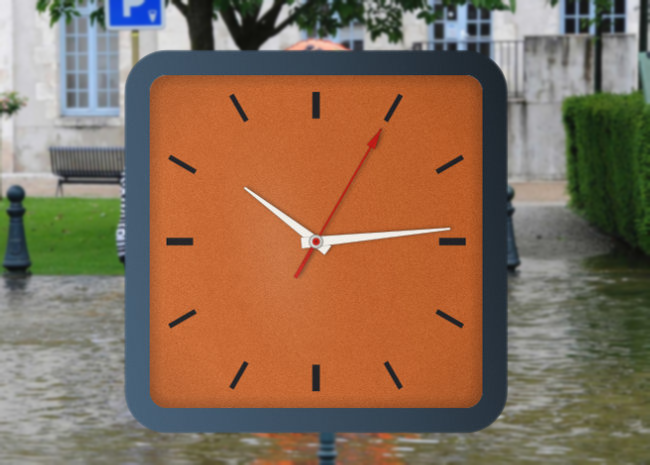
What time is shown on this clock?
10:14:05
